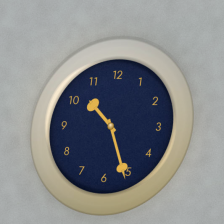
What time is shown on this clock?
10:26
